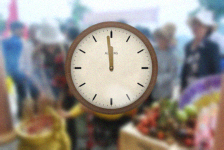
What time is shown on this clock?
11:59
